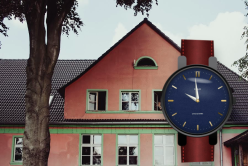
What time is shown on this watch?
9:59
